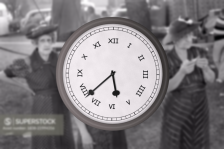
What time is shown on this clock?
5:38
